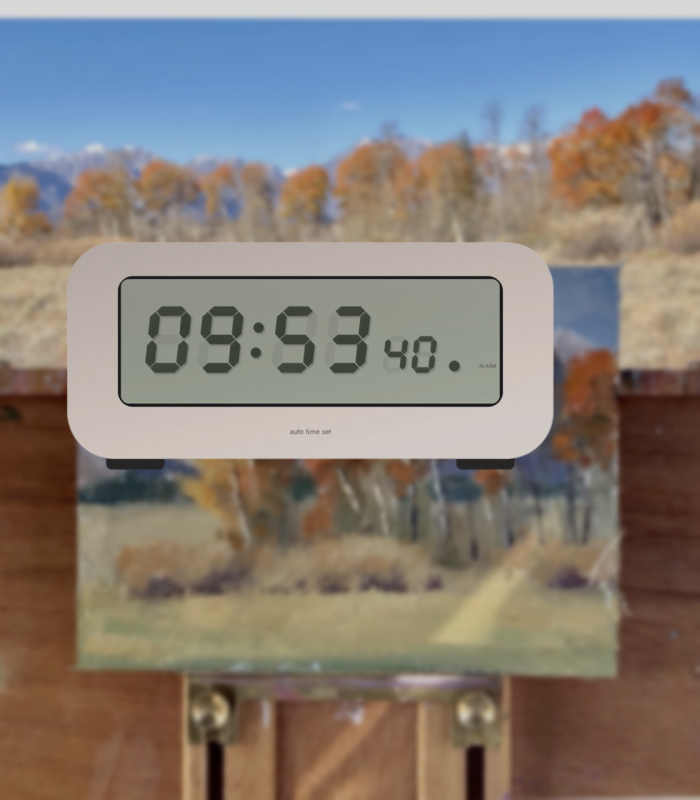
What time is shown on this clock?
9:53:40
